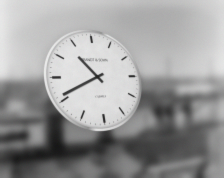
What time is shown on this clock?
10:41
